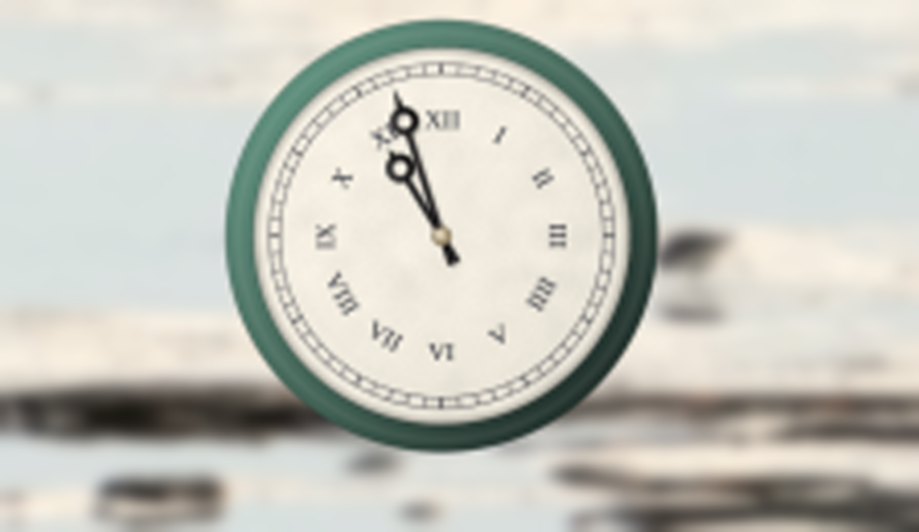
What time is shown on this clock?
10:57
